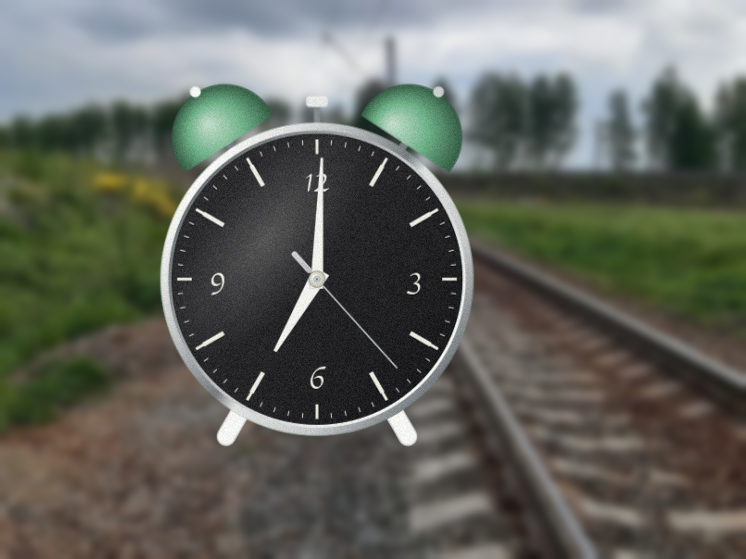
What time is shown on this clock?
7:00:23
